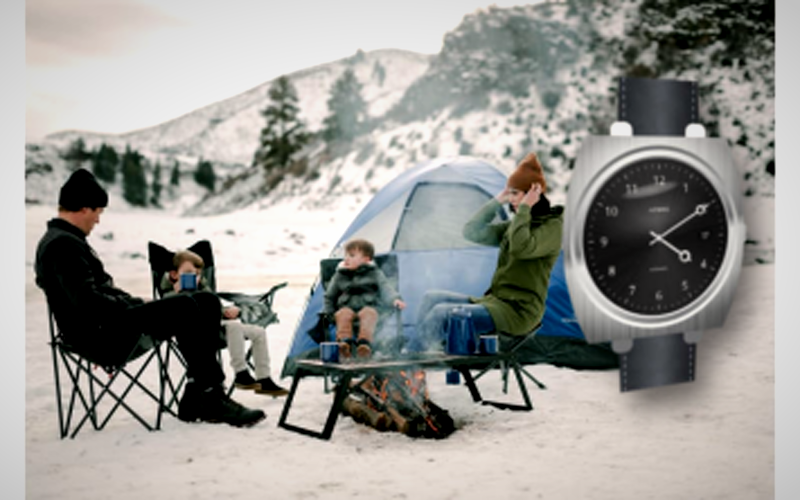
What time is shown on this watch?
4:10
